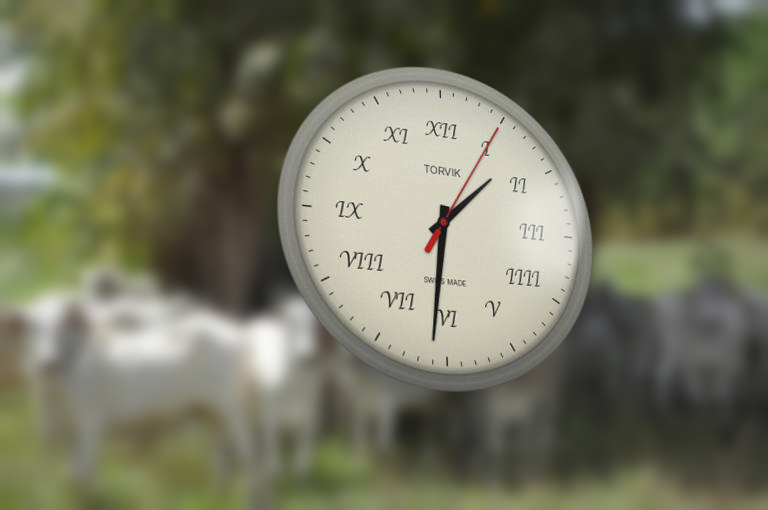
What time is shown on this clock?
1:31:05
